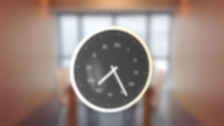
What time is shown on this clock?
7:24
